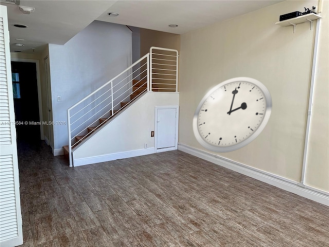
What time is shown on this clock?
1:59
